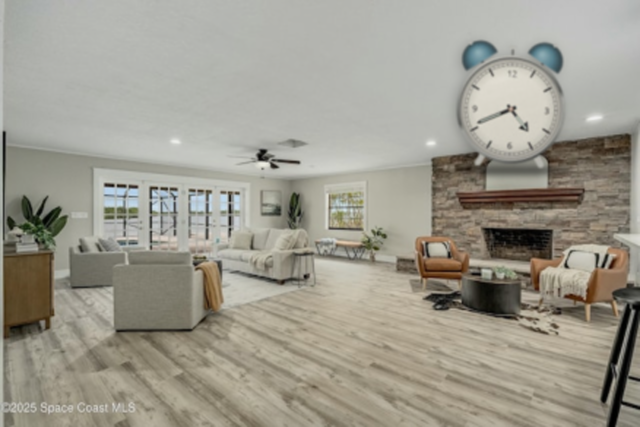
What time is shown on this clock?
4:41
